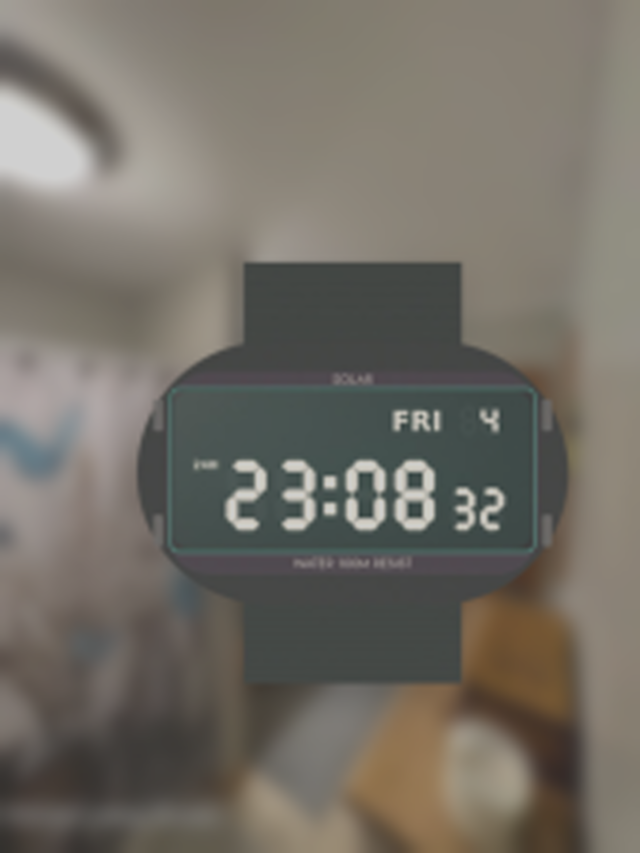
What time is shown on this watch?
23:08:32
